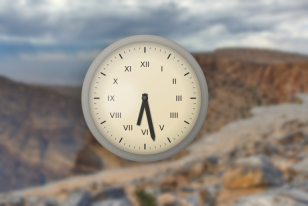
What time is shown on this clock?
6:28
